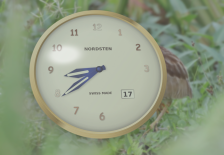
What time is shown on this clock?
8:39
